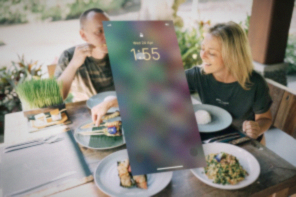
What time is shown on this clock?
1:55
